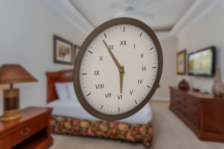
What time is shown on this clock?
5:54
